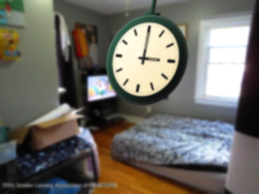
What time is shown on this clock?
3:00
